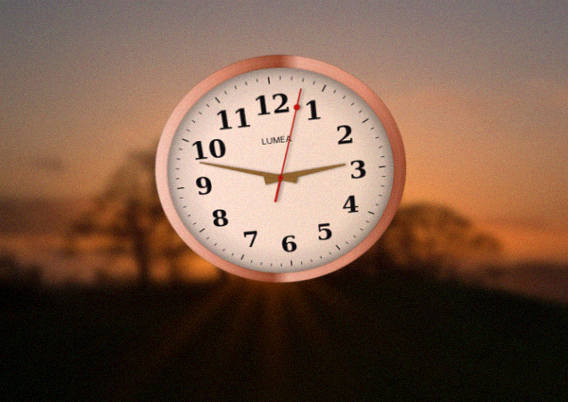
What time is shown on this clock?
2:48:03
